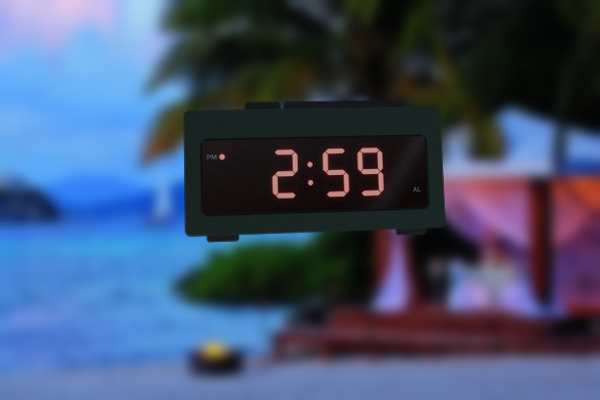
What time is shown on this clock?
2:59
